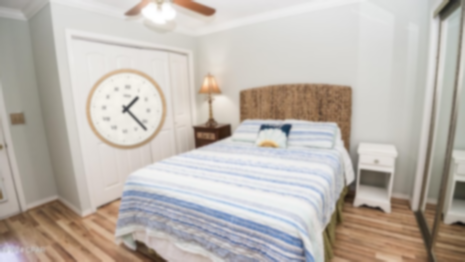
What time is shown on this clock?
1:22
